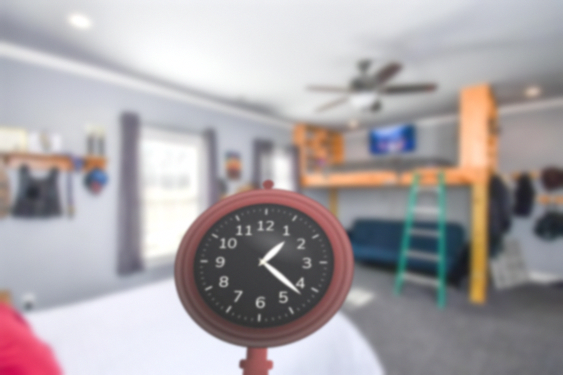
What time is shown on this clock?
1:22
